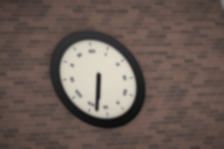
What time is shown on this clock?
6:33
